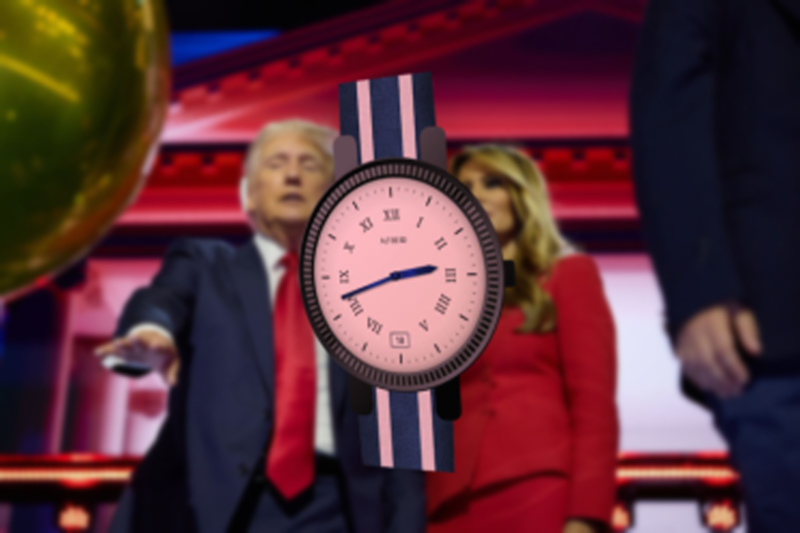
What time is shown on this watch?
2:42
